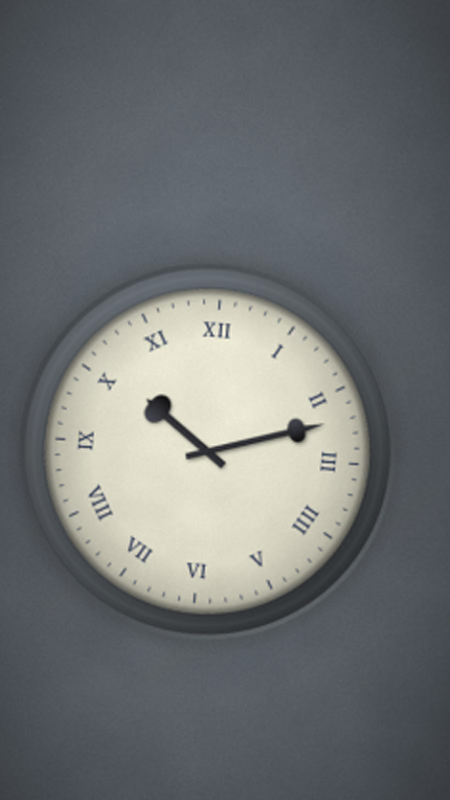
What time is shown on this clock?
10:12
